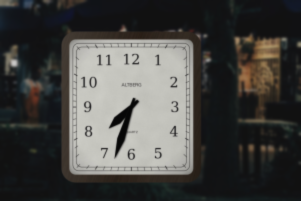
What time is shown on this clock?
7:33
